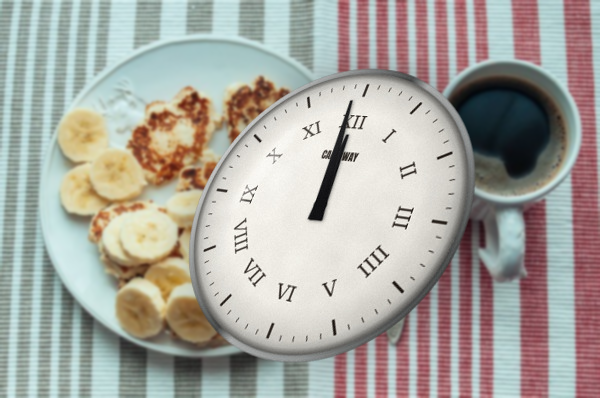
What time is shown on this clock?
11:59
